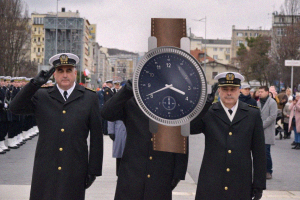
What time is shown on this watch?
3:41
